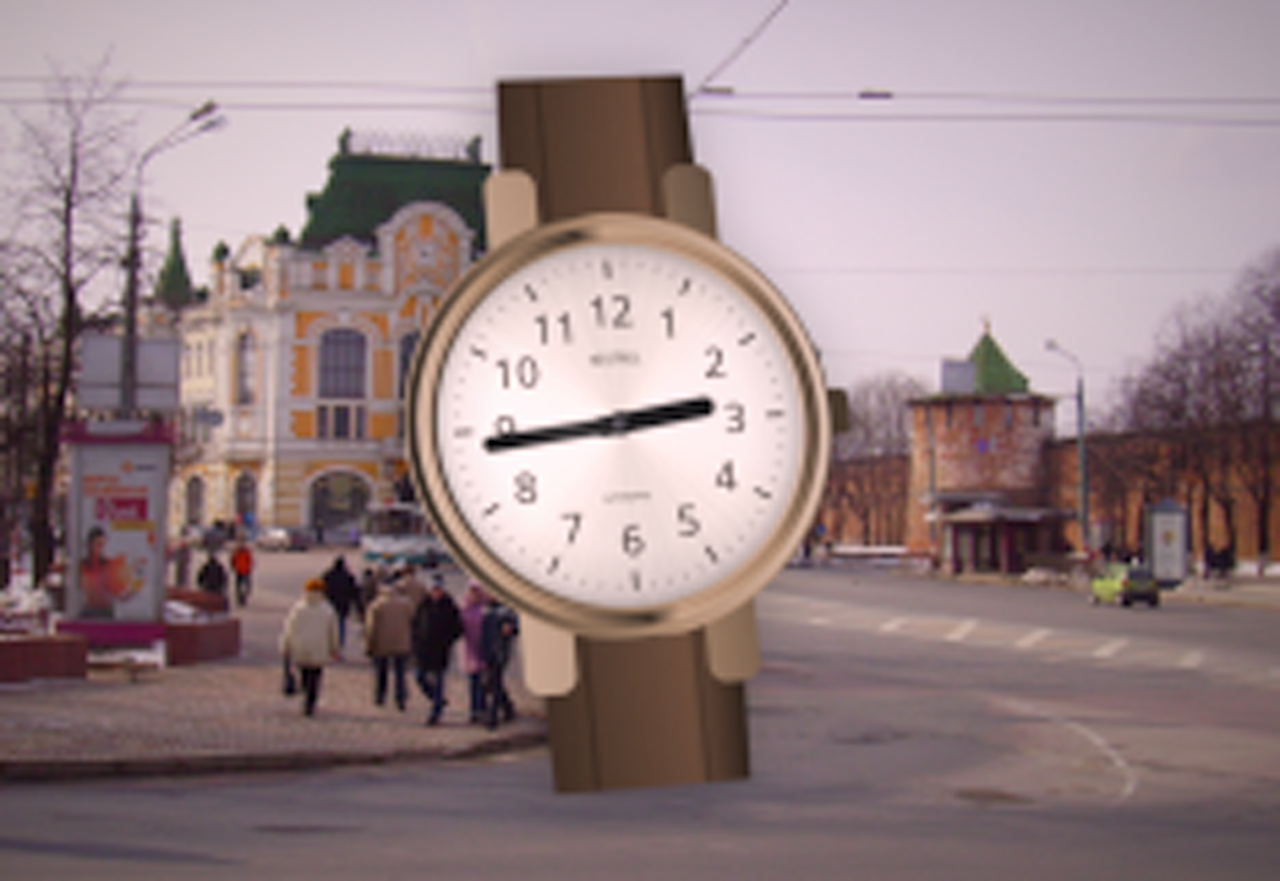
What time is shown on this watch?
2:44
